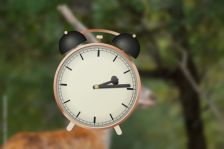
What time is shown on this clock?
2:14
